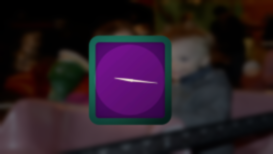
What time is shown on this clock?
9:16
